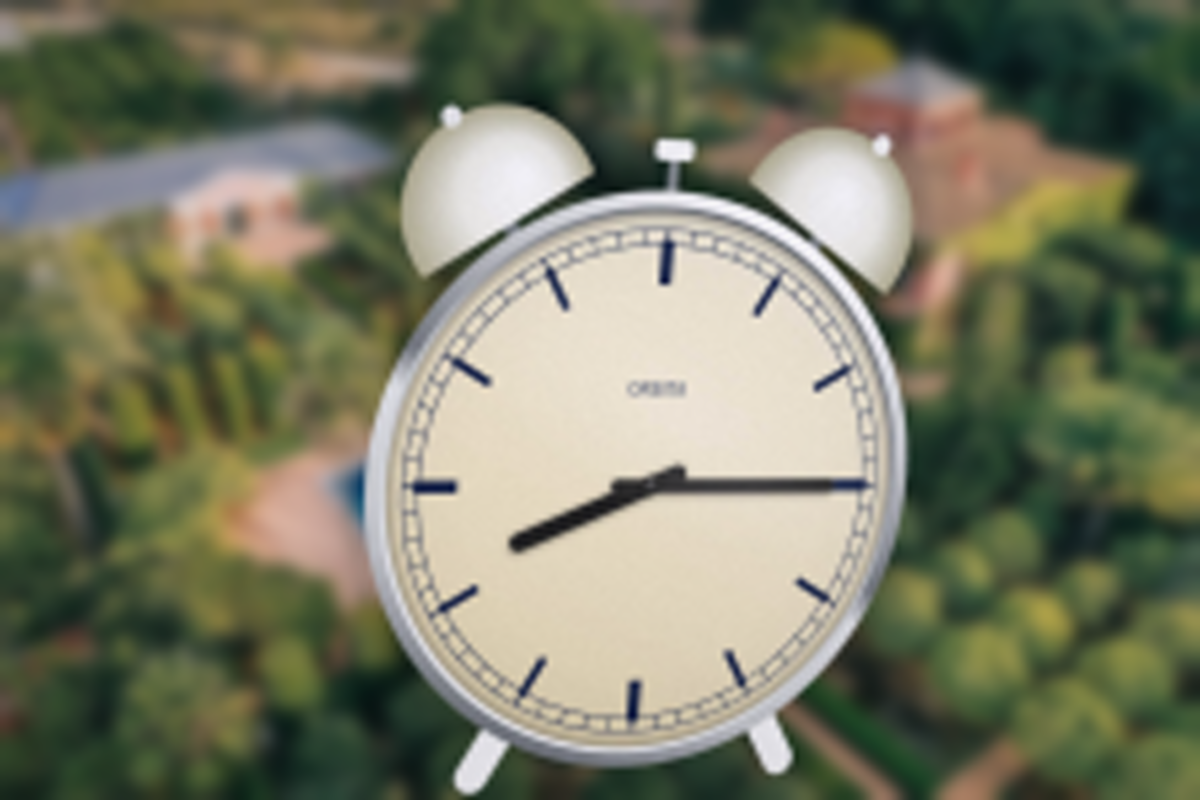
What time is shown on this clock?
8:15
